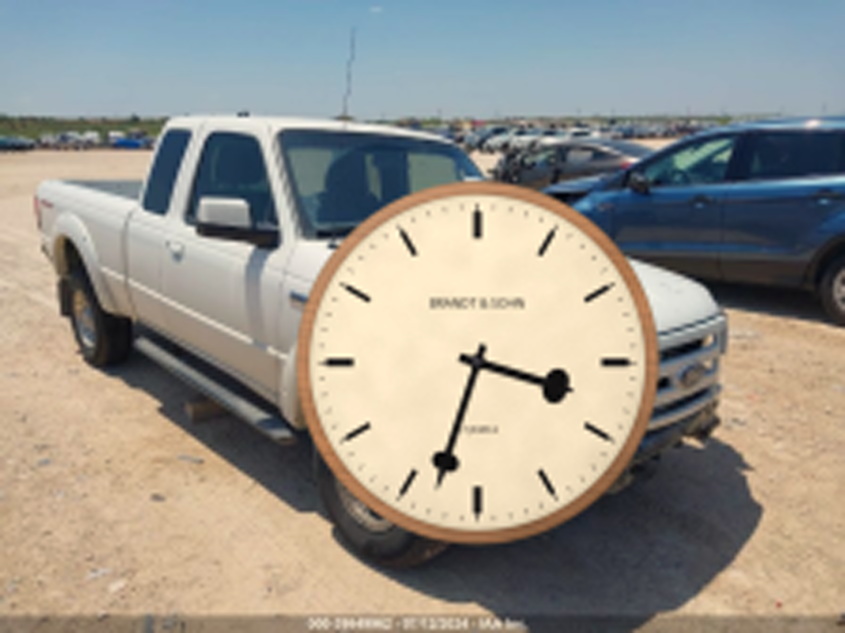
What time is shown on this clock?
3:33
